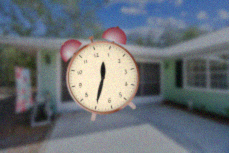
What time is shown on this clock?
12:35
